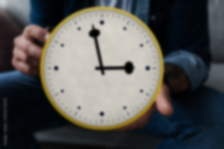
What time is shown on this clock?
2:58
